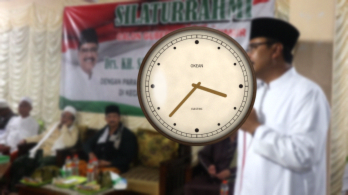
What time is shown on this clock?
3:37
